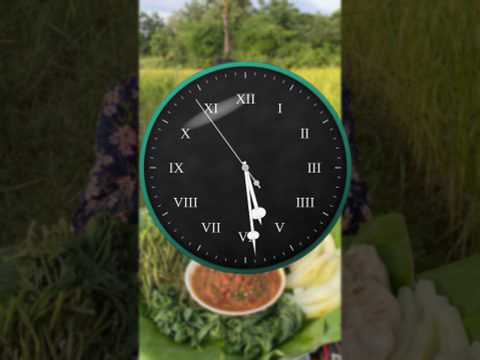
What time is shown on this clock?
5:28:54
